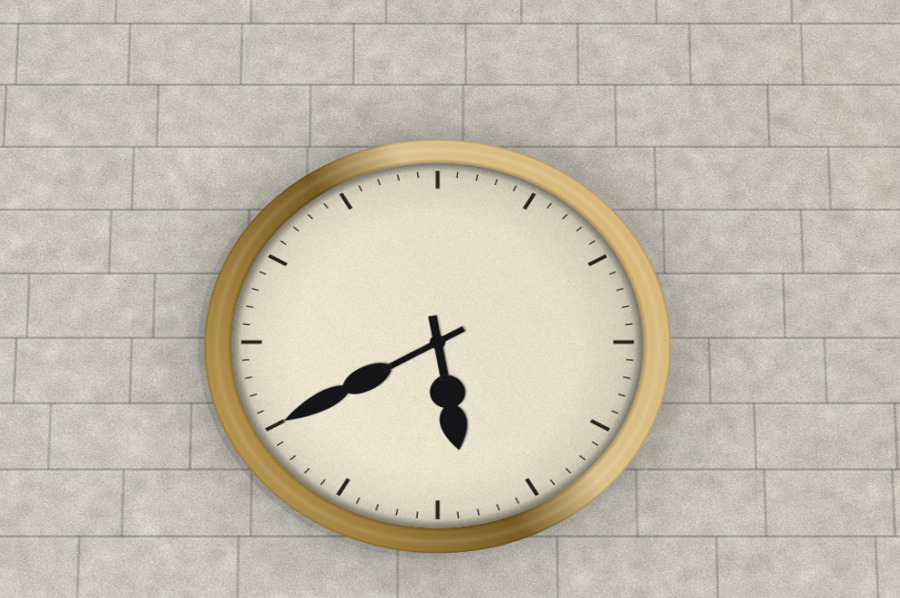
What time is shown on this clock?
5:40
